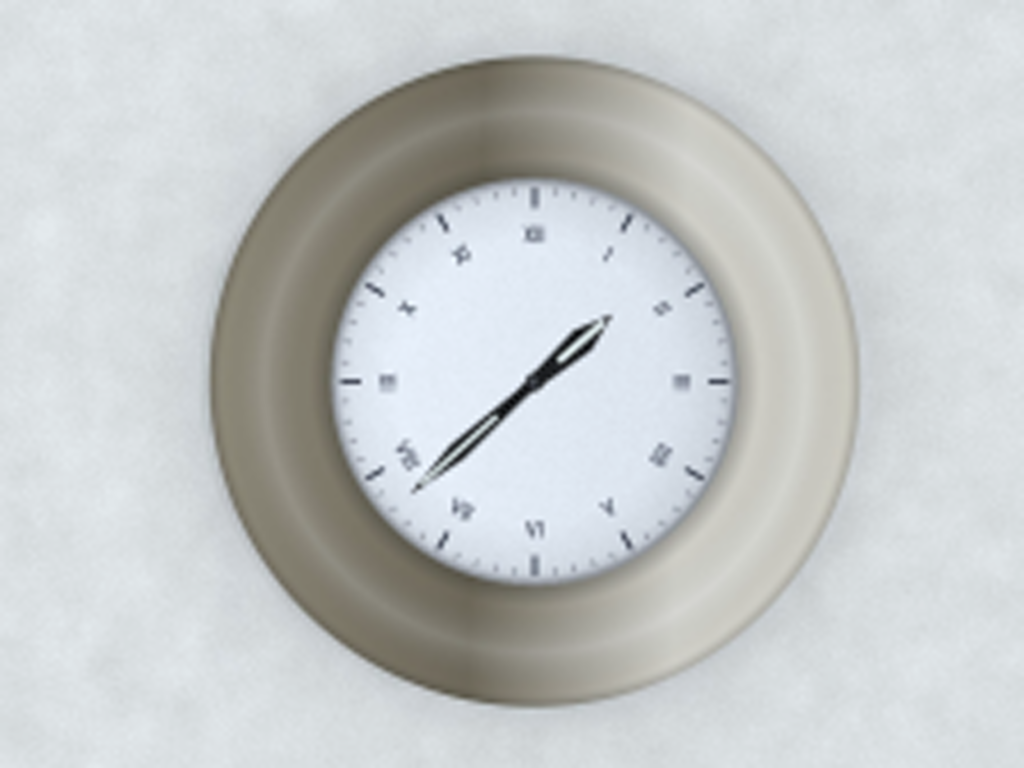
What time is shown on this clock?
1:38
